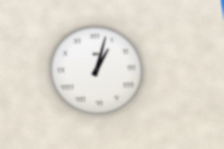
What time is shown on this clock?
1:03
